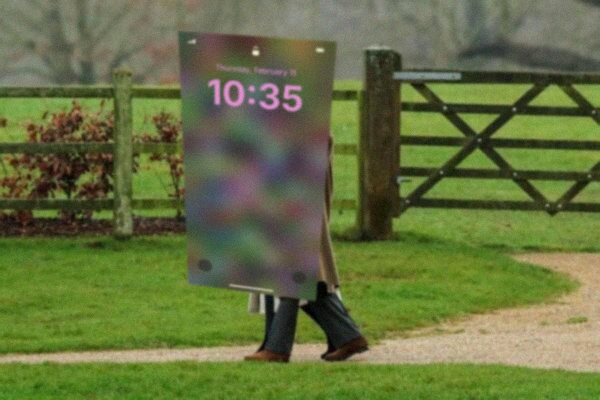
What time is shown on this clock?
10:35
